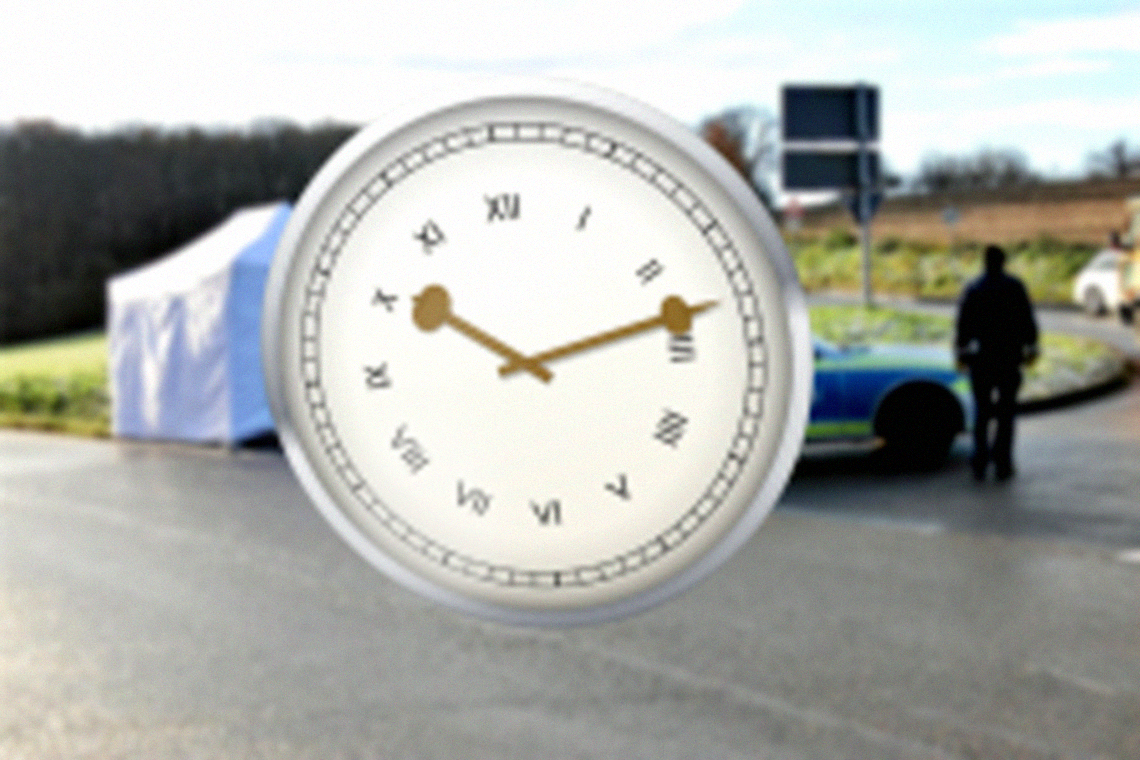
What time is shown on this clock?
10:13
